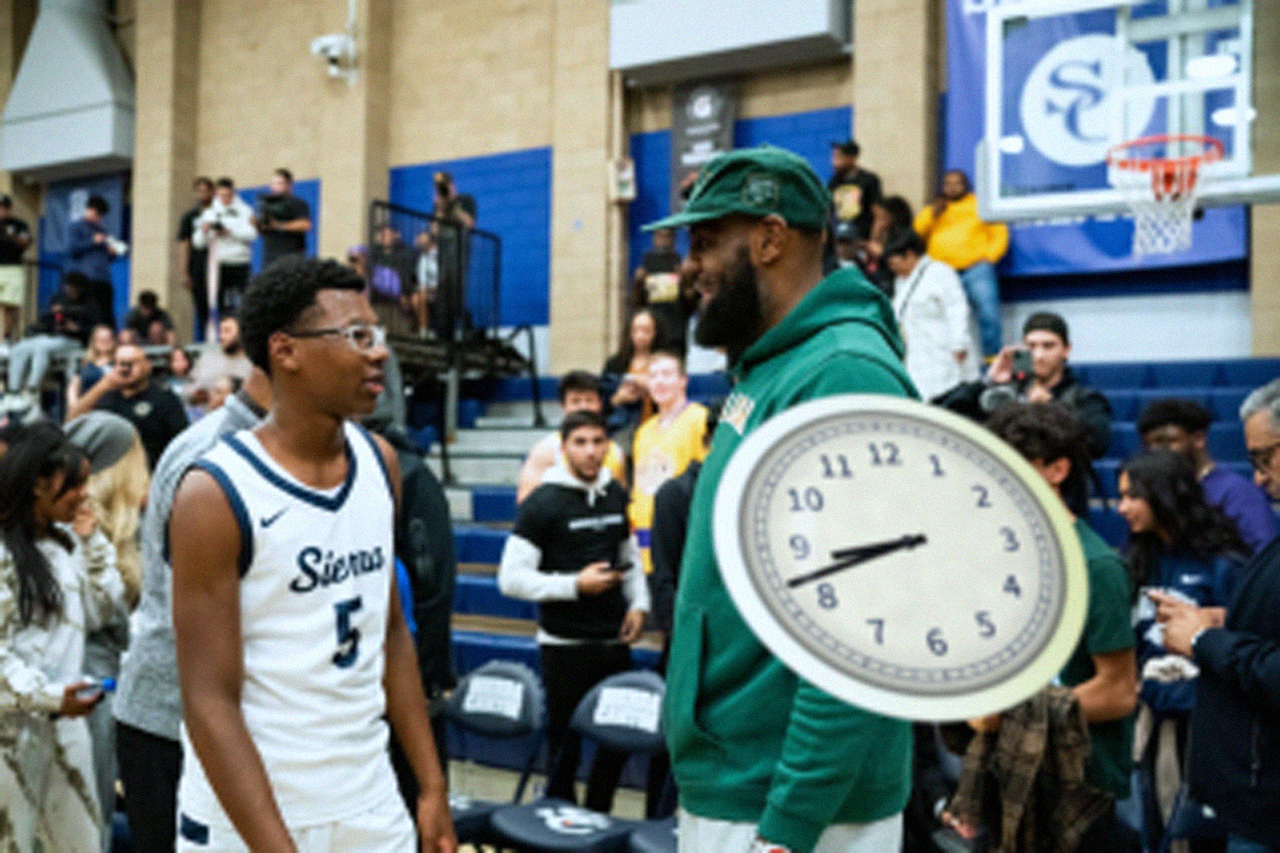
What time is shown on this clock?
8:42
